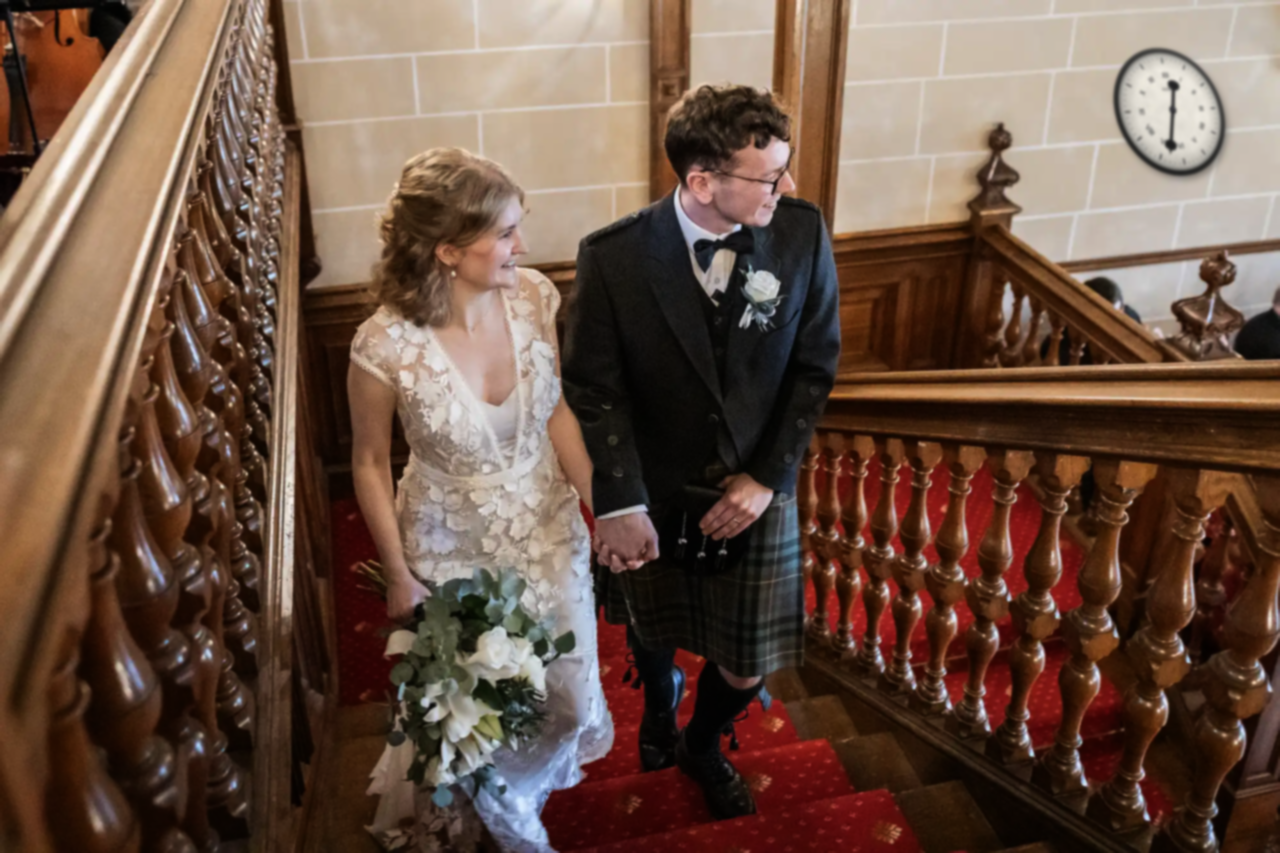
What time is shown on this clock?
12:33
